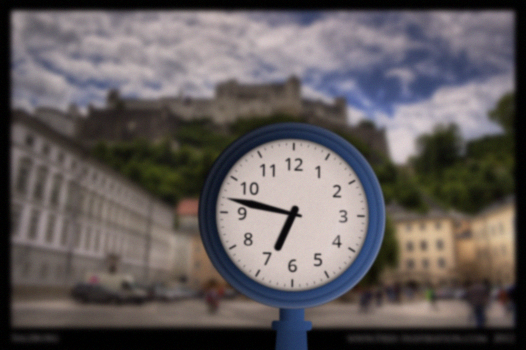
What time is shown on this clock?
6:47
